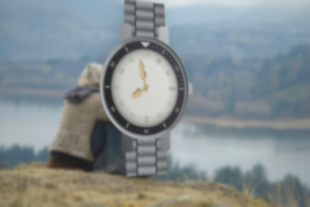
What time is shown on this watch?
7:58
